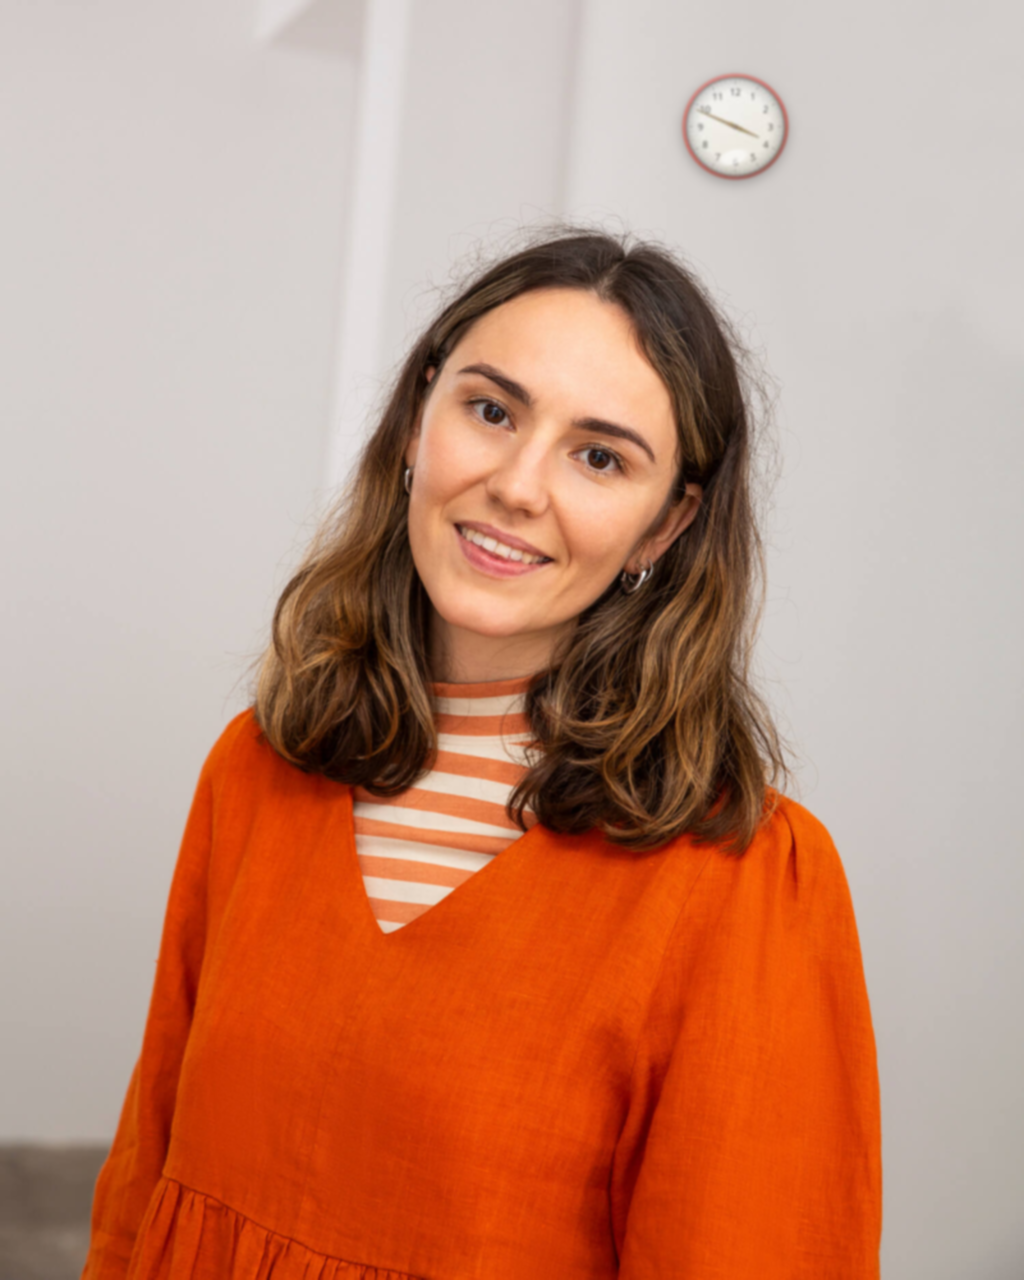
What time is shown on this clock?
3:49
